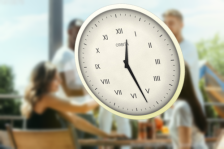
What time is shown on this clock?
12:27
